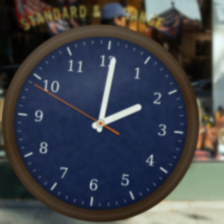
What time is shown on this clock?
2:00:49
